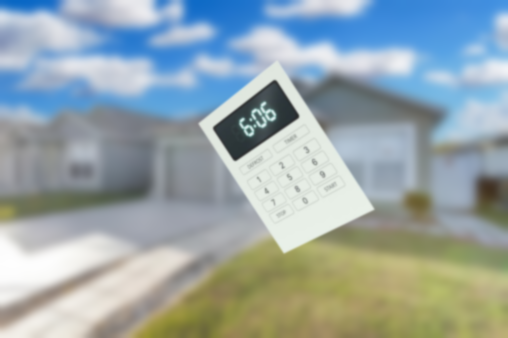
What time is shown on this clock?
6:06
